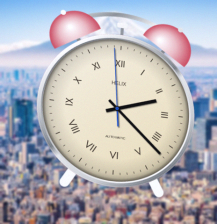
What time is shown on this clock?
2:21:59
